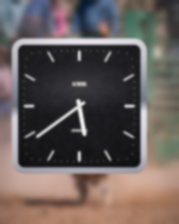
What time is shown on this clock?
5:39
